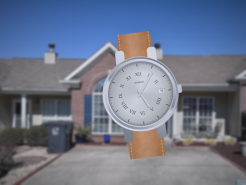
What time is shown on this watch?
5:06
